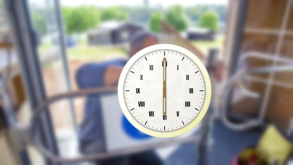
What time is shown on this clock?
6:00
